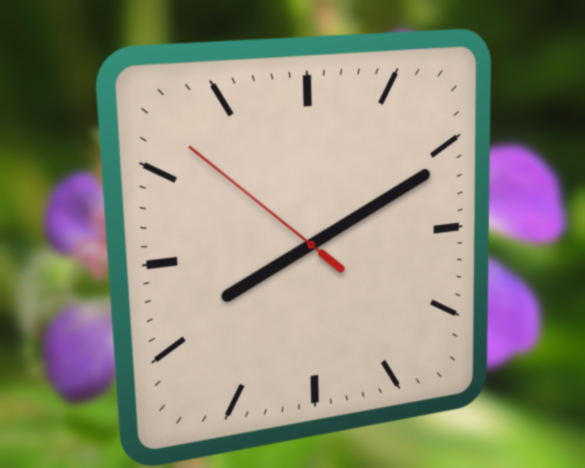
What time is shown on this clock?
8:10:52
